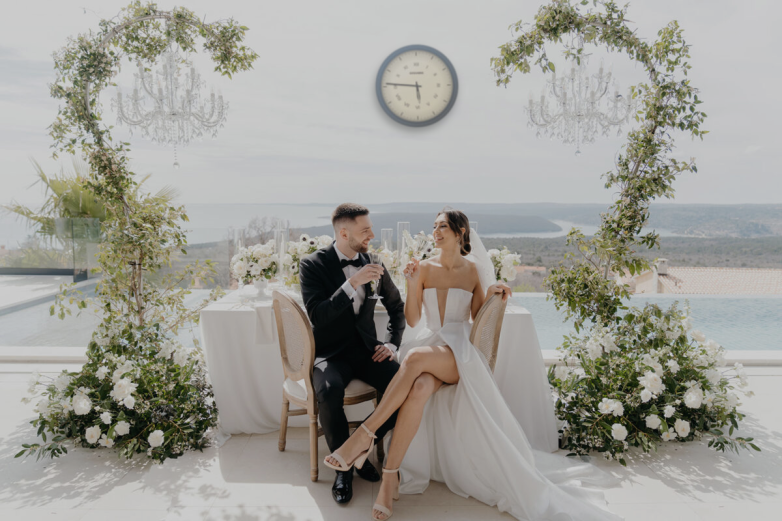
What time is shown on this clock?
5:46
